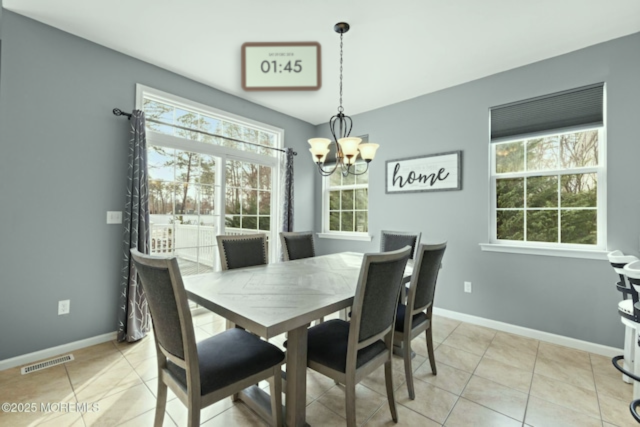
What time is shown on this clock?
1:45
